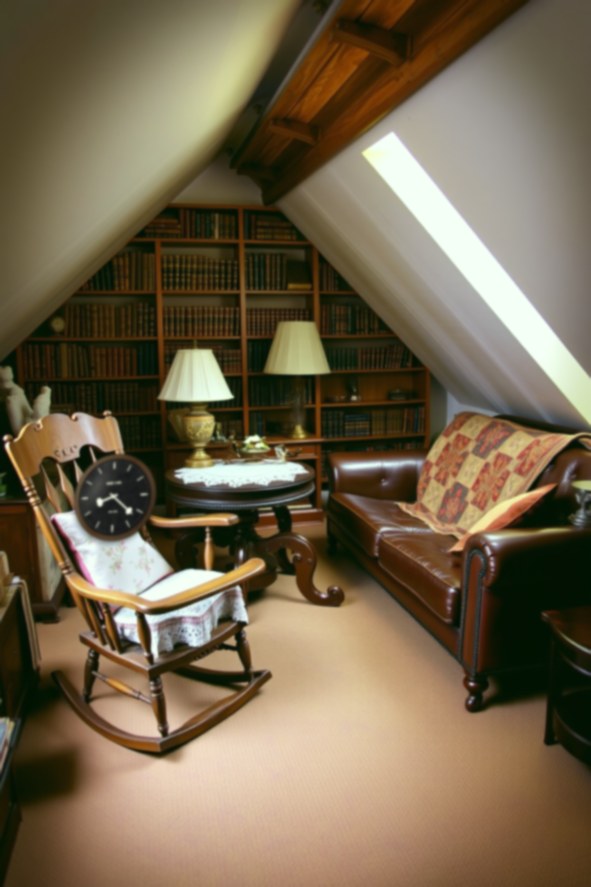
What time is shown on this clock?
8:22
